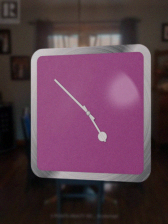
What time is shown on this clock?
4:52
